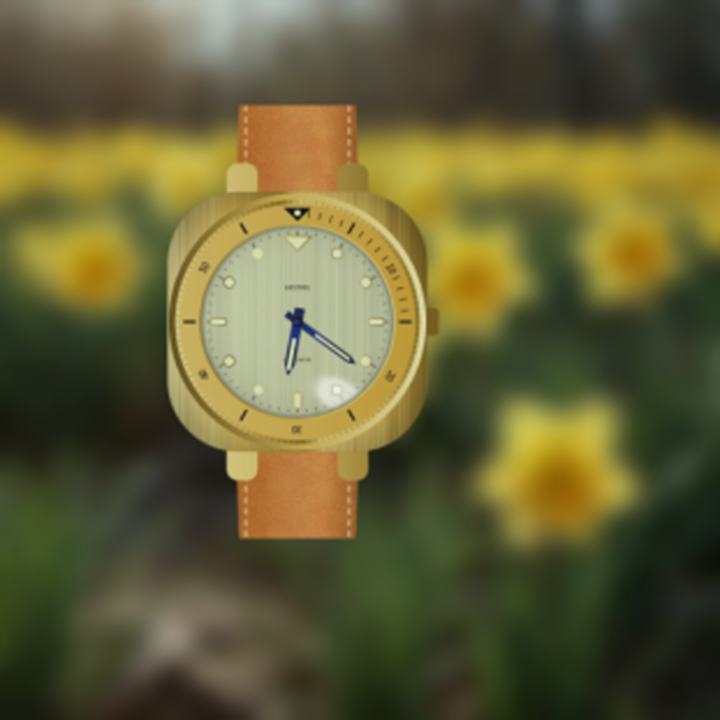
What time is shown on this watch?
6:21
